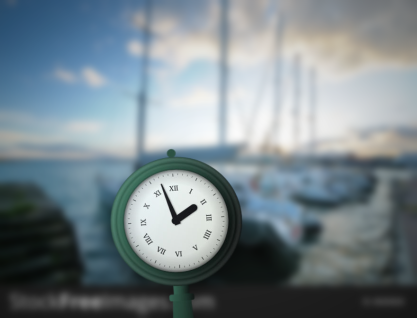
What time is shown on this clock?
1:57
